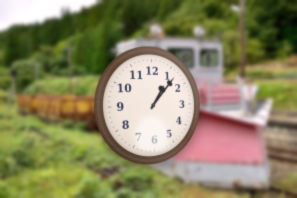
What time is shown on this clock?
1:07
